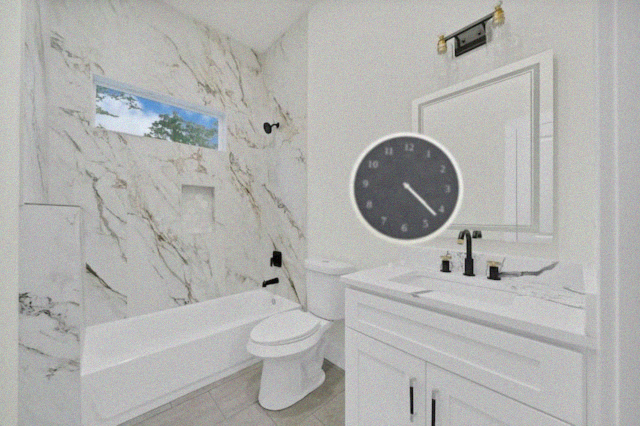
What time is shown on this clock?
4:22
